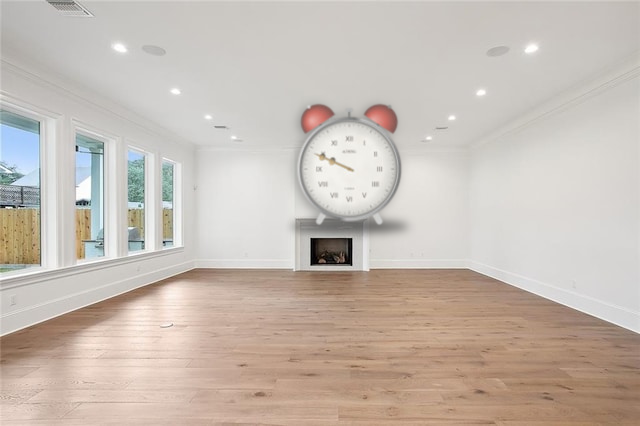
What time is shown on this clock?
9:49
